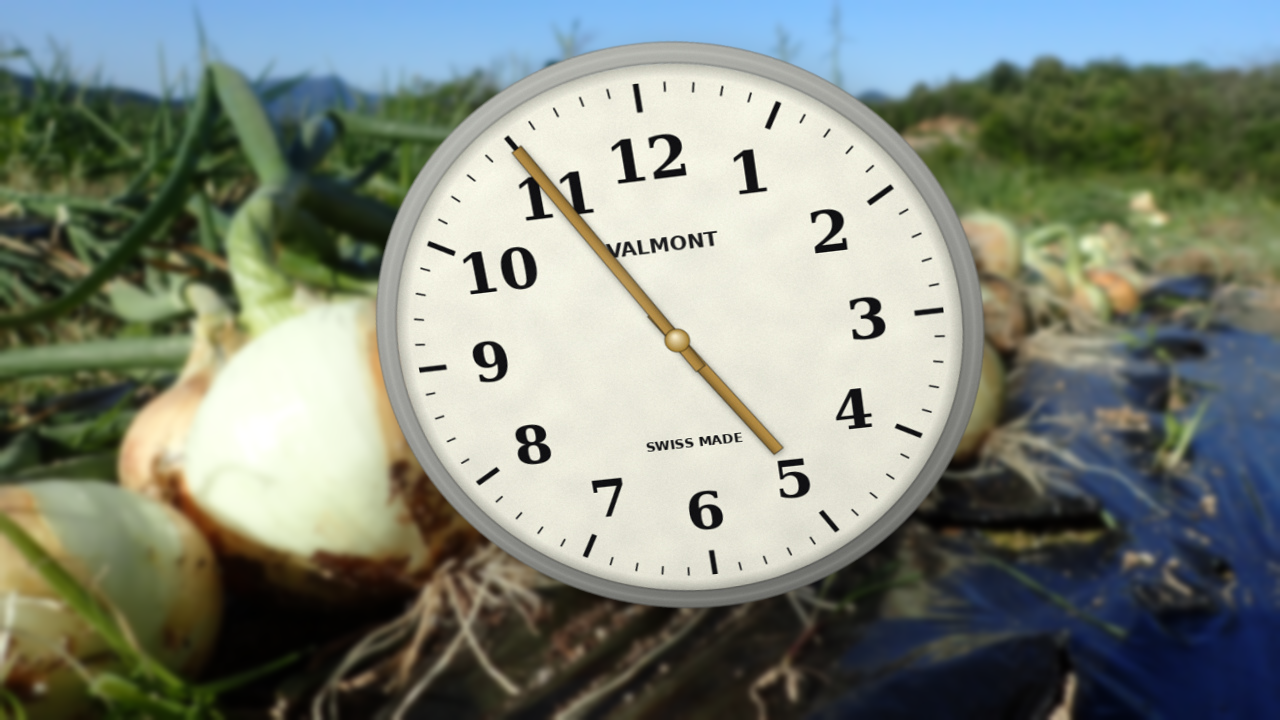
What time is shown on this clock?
4:55
